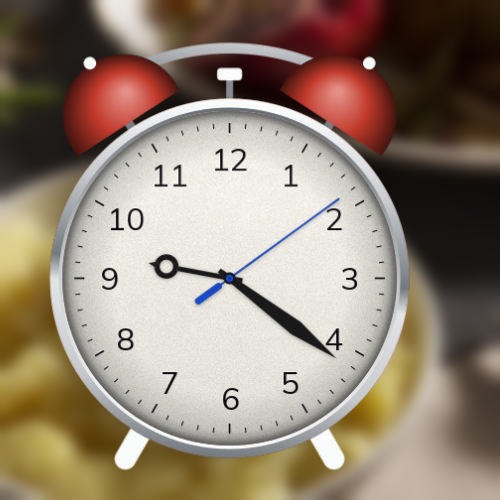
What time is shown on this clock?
9:21:09
